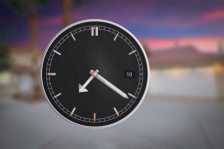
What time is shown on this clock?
7:21
